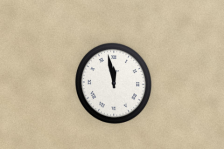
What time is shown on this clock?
11:58
